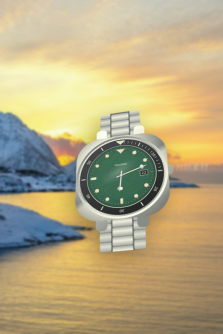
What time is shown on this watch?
6:12
